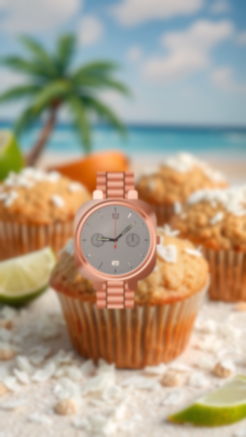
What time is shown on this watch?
9:08
